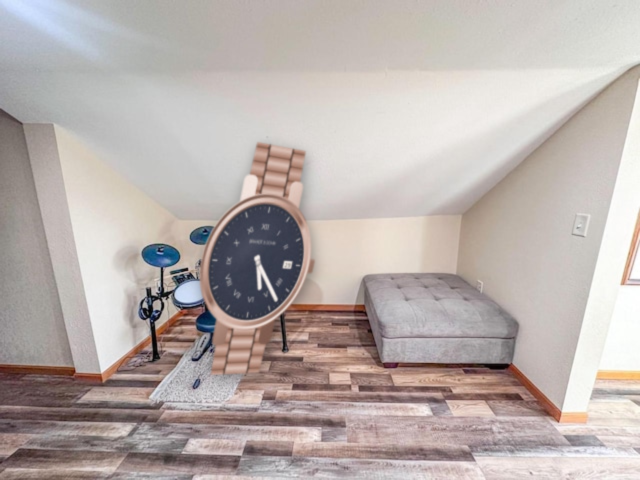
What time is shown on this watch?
5:23
